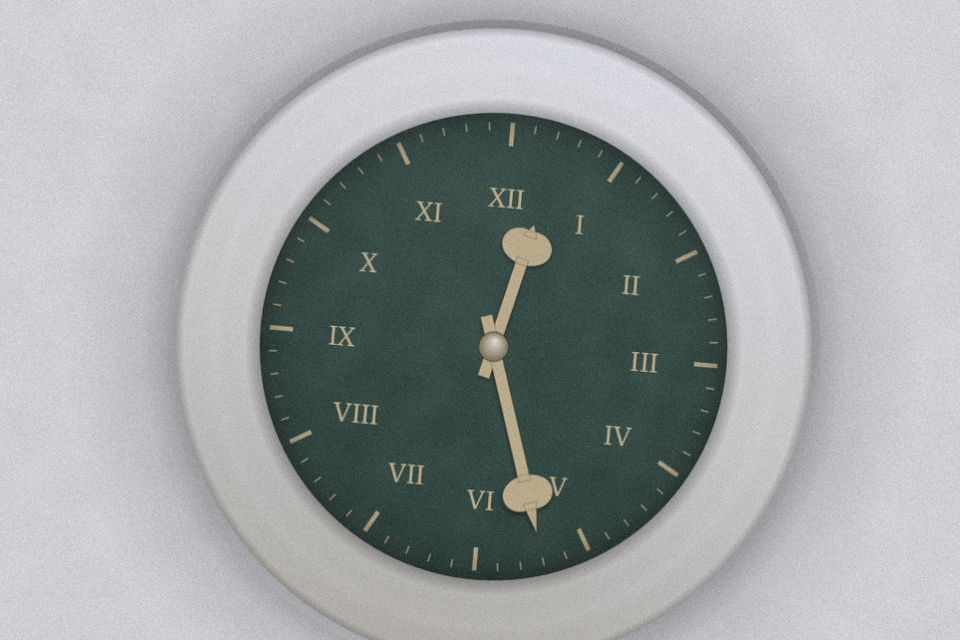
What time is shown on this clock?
12:27
